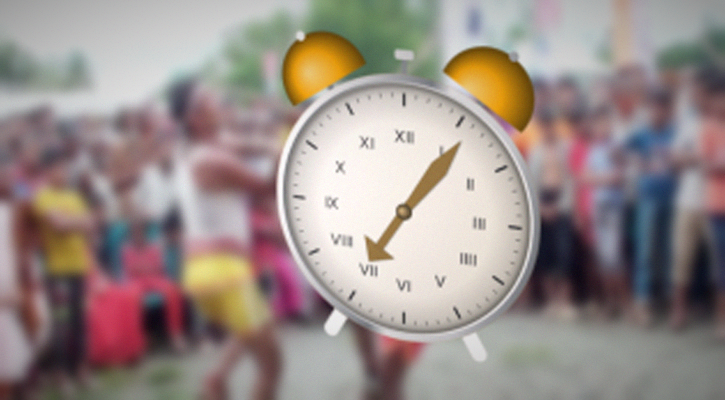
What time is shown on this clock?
7:06
